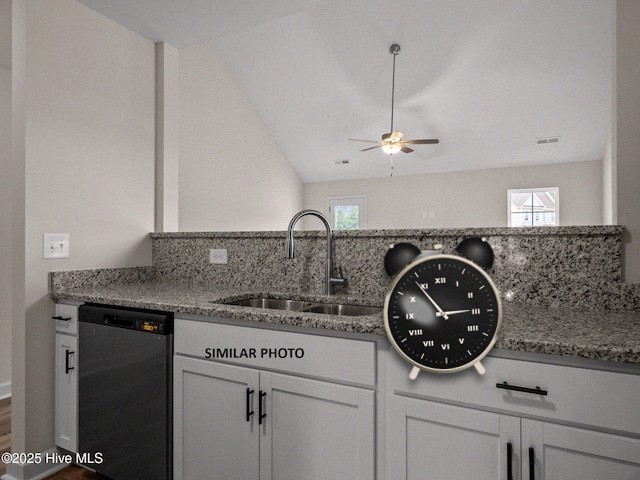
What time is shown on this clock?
2:54
